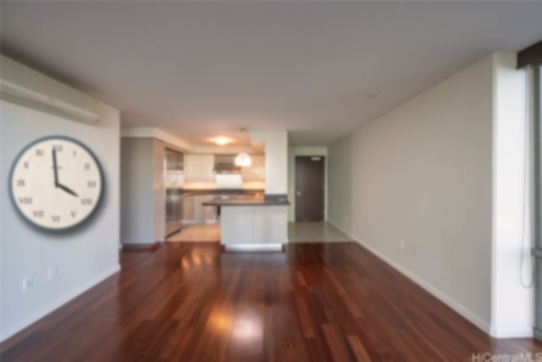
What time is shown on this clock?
3:59
